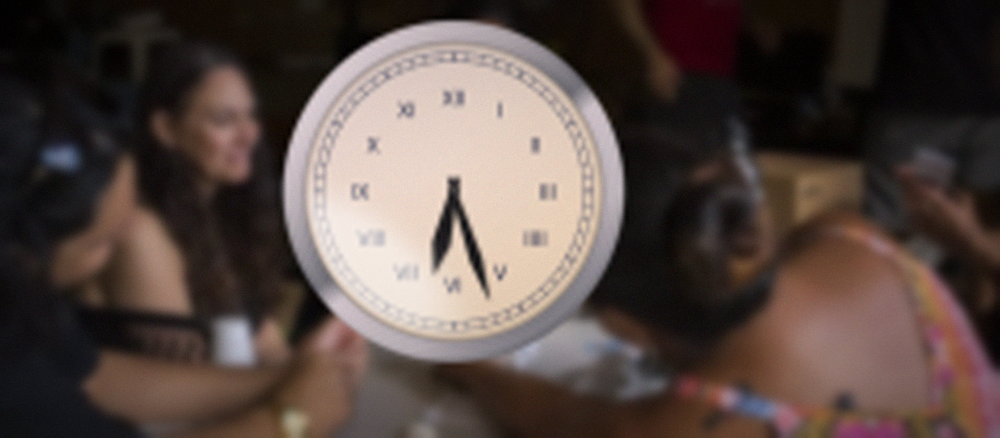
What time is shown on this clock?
6:27
